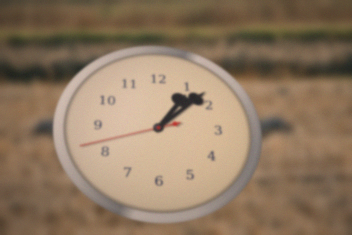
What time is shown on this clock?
1:07:42
